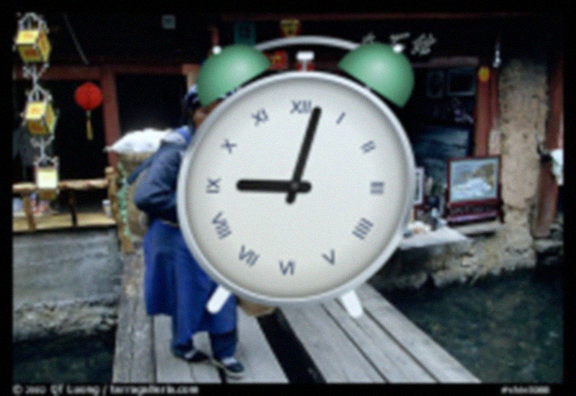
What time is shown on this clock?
9:02
